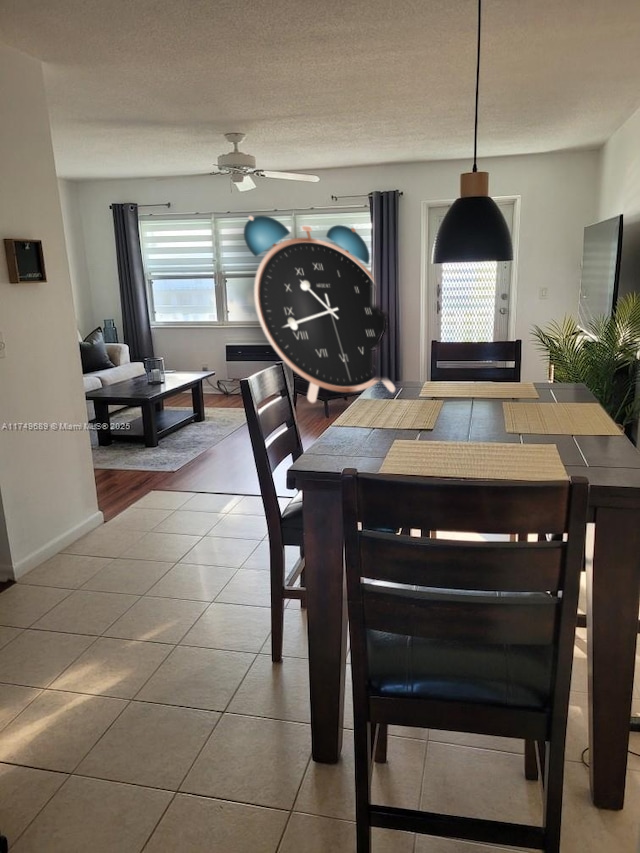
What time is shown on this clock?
10:42:30
